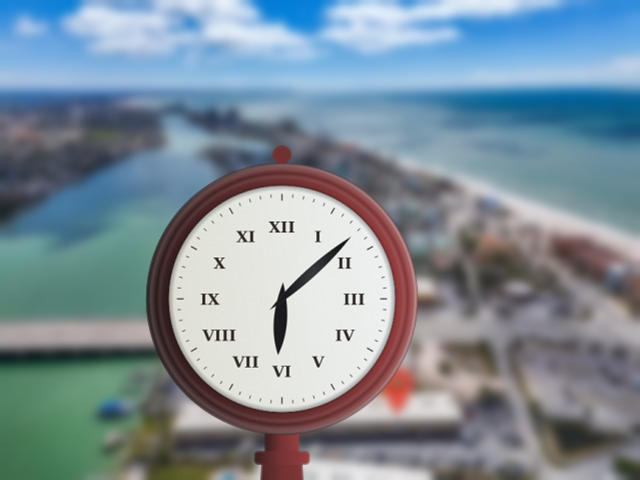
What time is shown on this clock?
6:08
